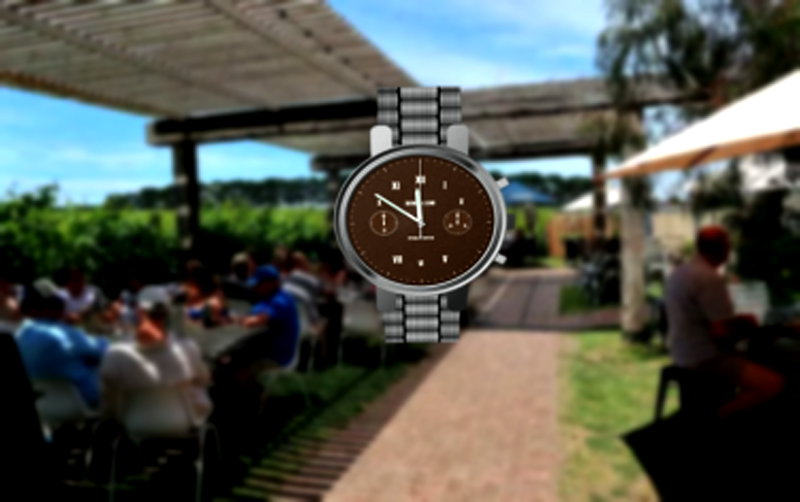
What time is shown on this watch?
11:51
